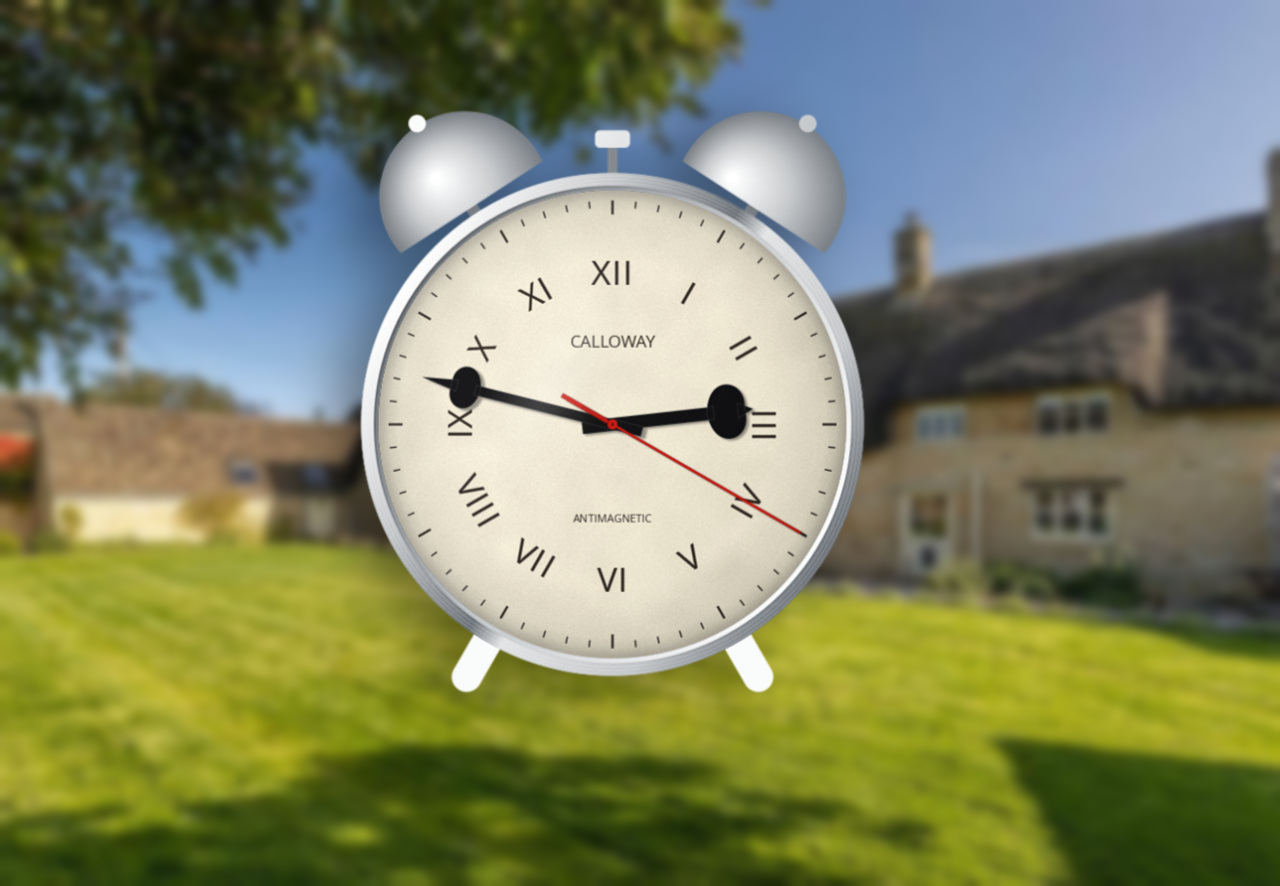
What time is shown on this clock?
2:47:20
